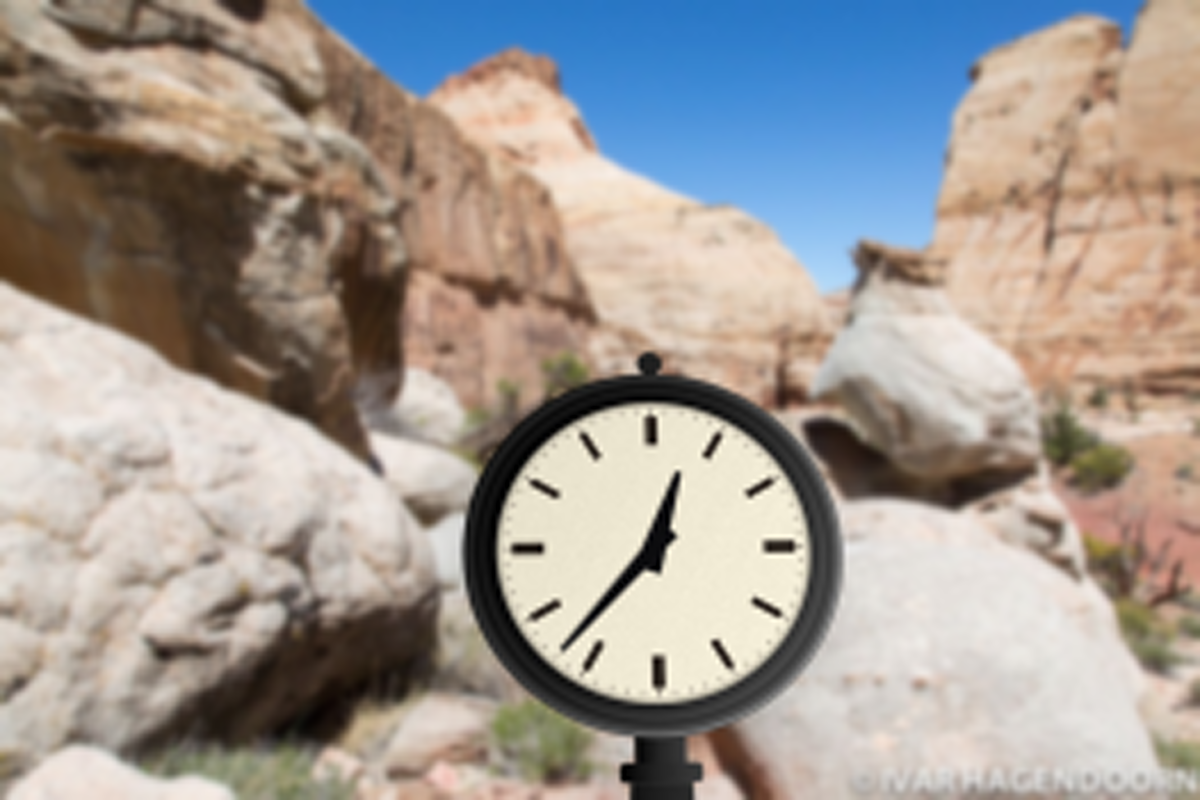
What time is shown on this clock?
12:37
